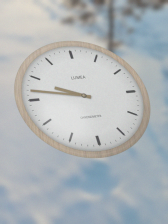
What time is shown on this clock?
9:47
